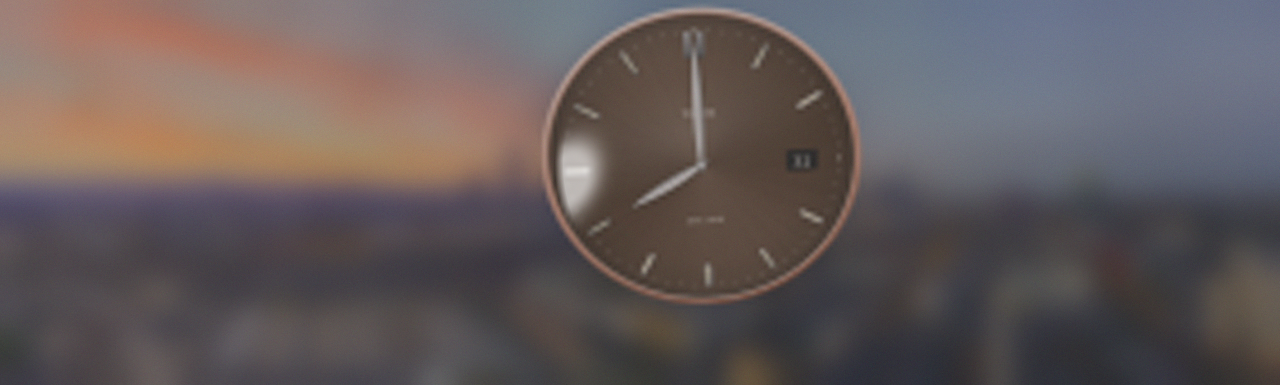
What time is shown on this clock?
8:00
